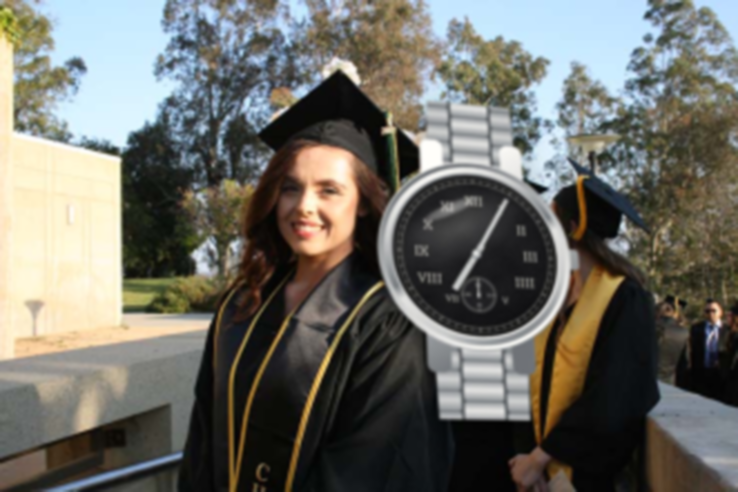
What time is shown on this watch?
7:05
